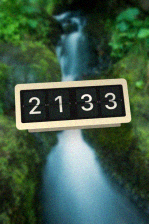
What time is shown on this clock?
21:33
